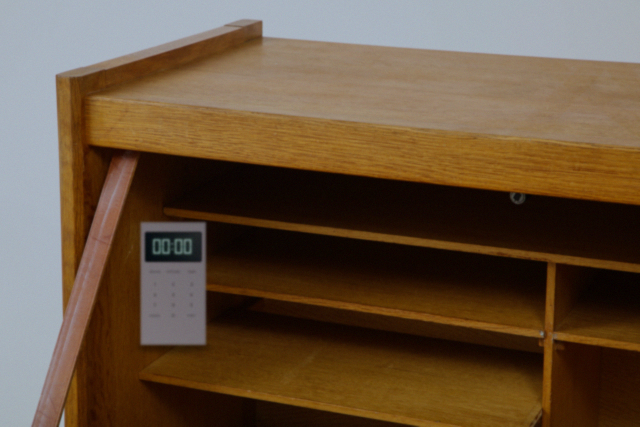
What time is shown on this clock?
0:00
